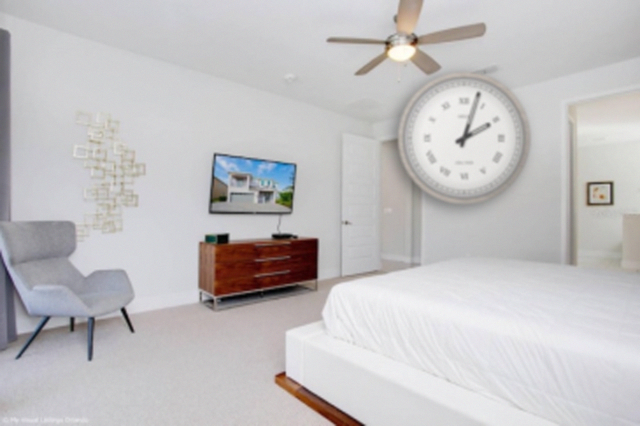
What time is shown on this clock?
2:03
